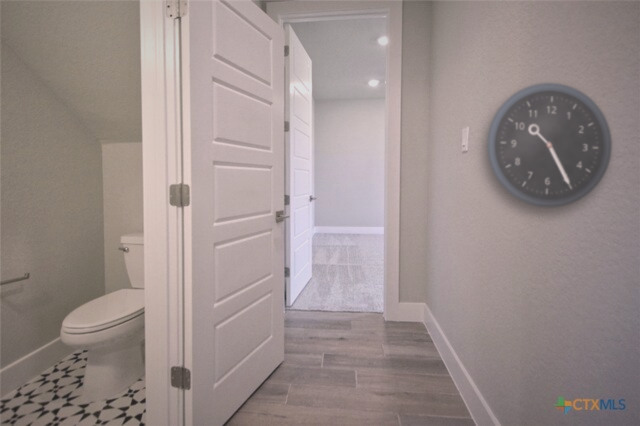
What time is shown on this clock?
10:25
